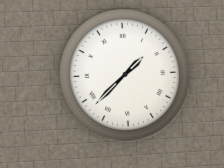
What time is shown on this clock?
1:38
